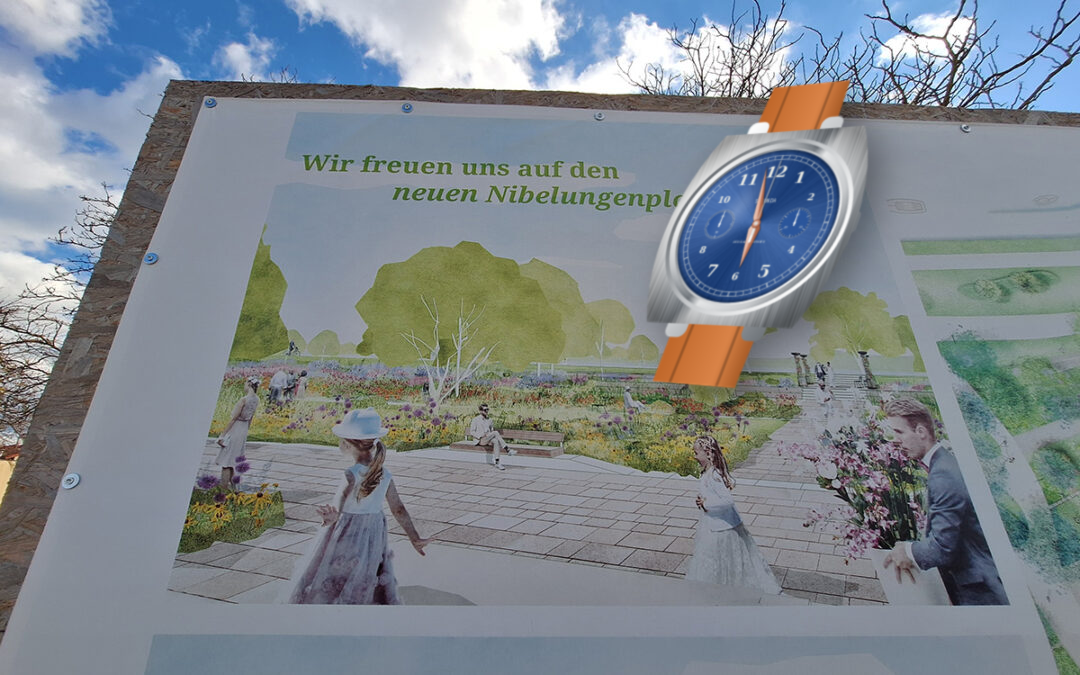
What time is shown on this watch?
5:58
